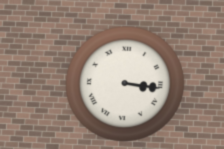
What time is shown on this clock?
3:16
